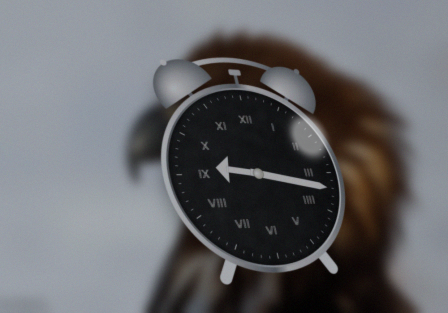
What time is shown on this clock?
9:17
